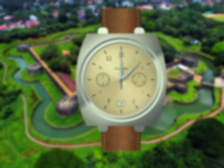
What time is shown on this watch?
12:08
